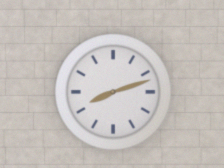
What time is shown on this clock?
8:12
